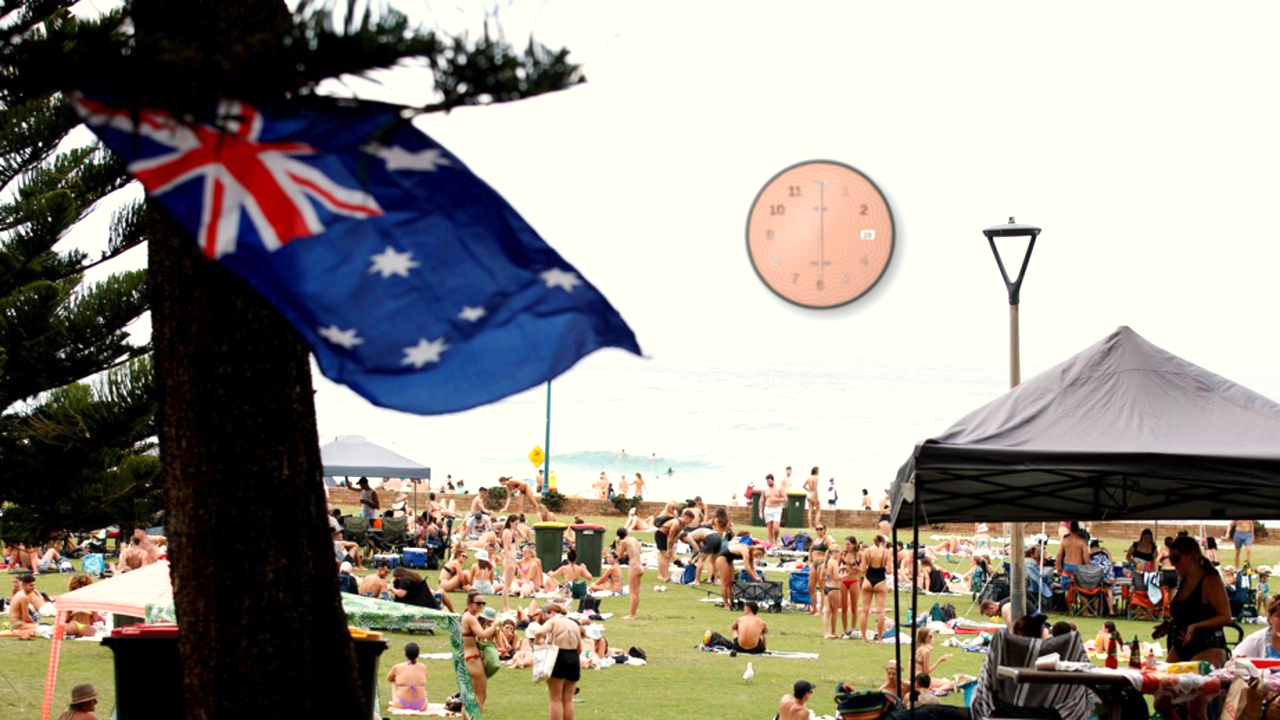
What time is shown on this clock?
6:00
